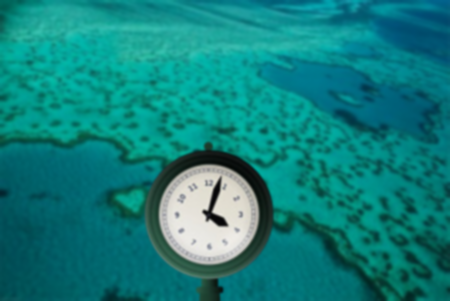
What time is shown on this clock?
4:03
